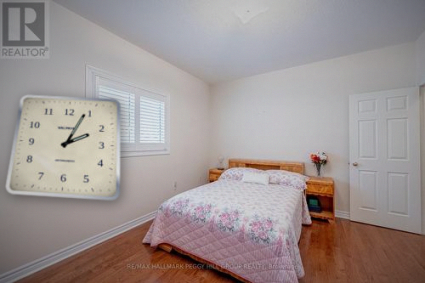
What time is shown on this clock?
2:04
